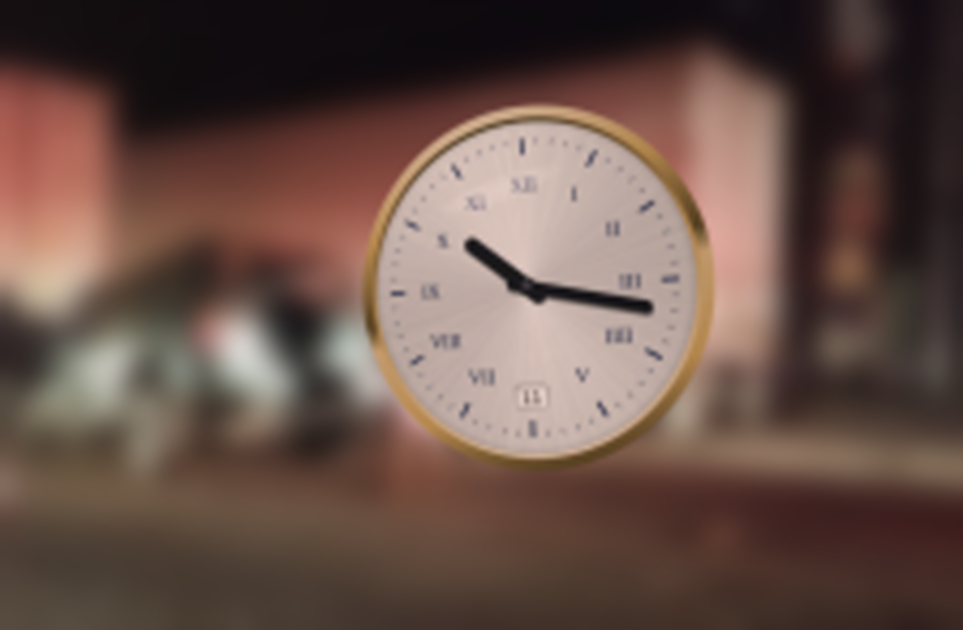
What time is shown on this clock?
10:17
